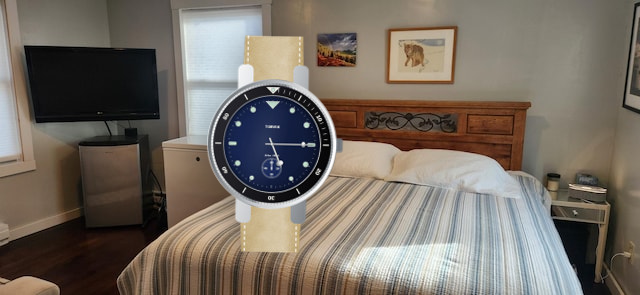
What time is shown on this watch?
5:15
